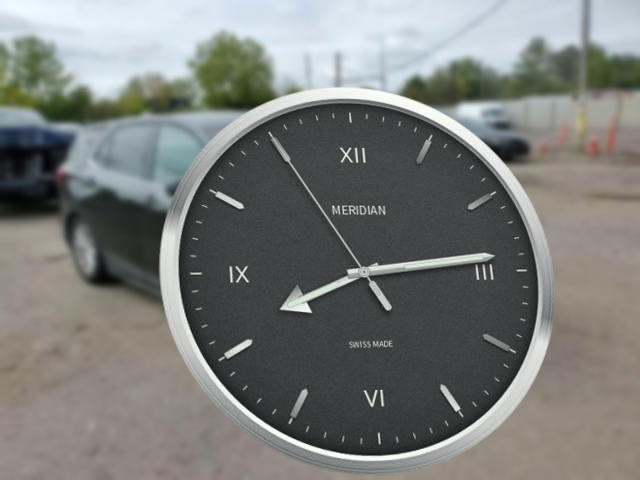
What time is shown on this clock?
8:13:55
